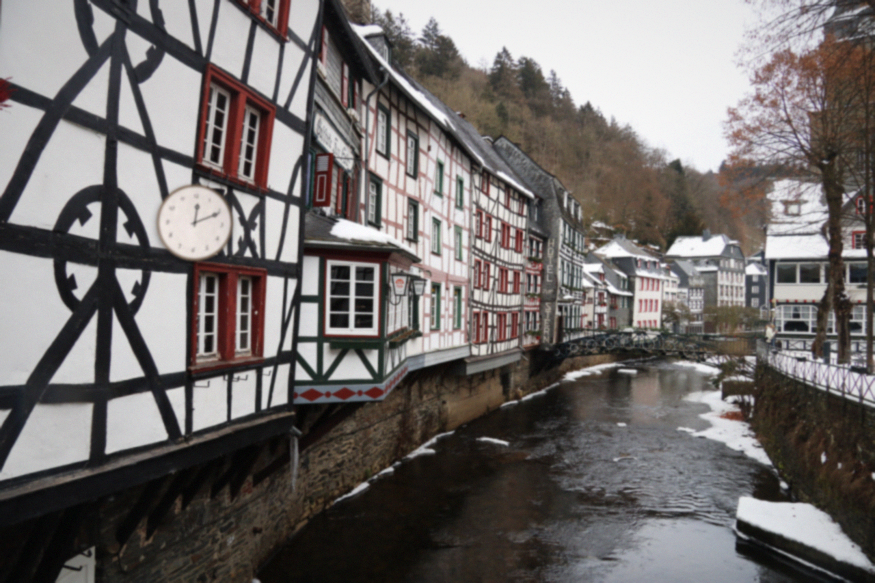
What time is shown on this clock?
12:11
